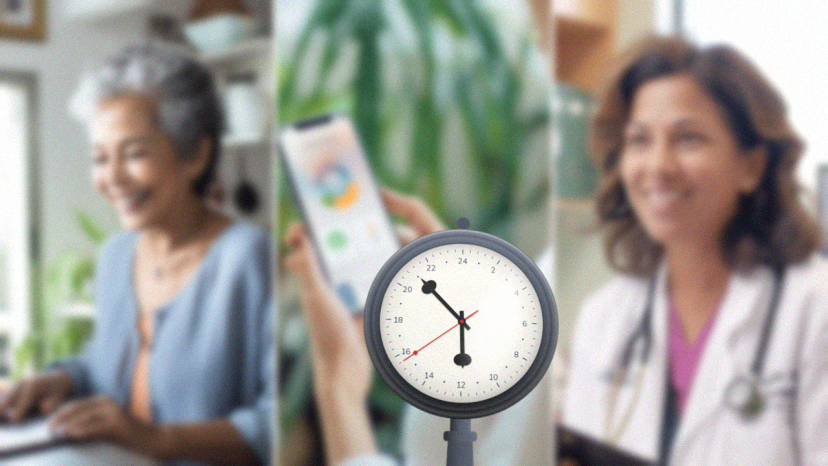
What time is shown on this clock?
11:52:39
